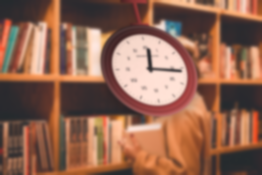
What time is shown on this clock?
12:16
